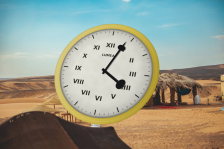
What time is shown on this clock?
4:04
